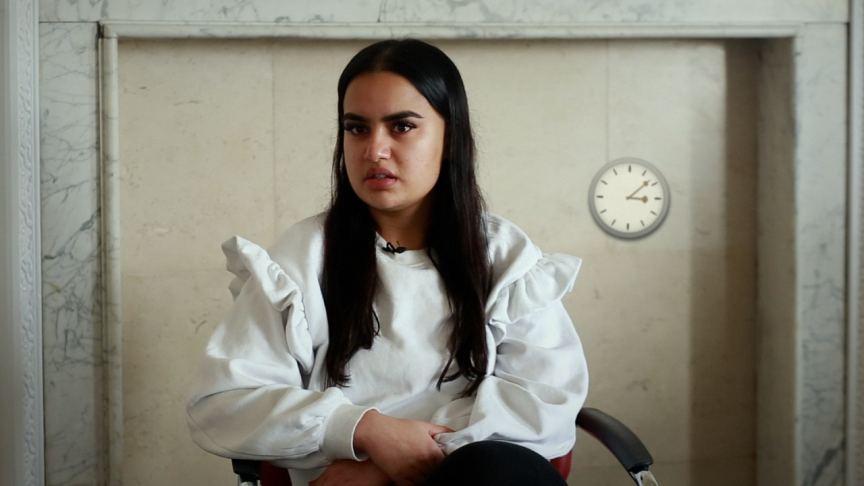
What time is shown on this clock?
3:08
